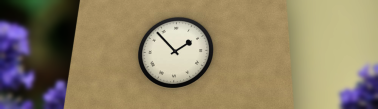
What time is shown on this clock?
1:53
